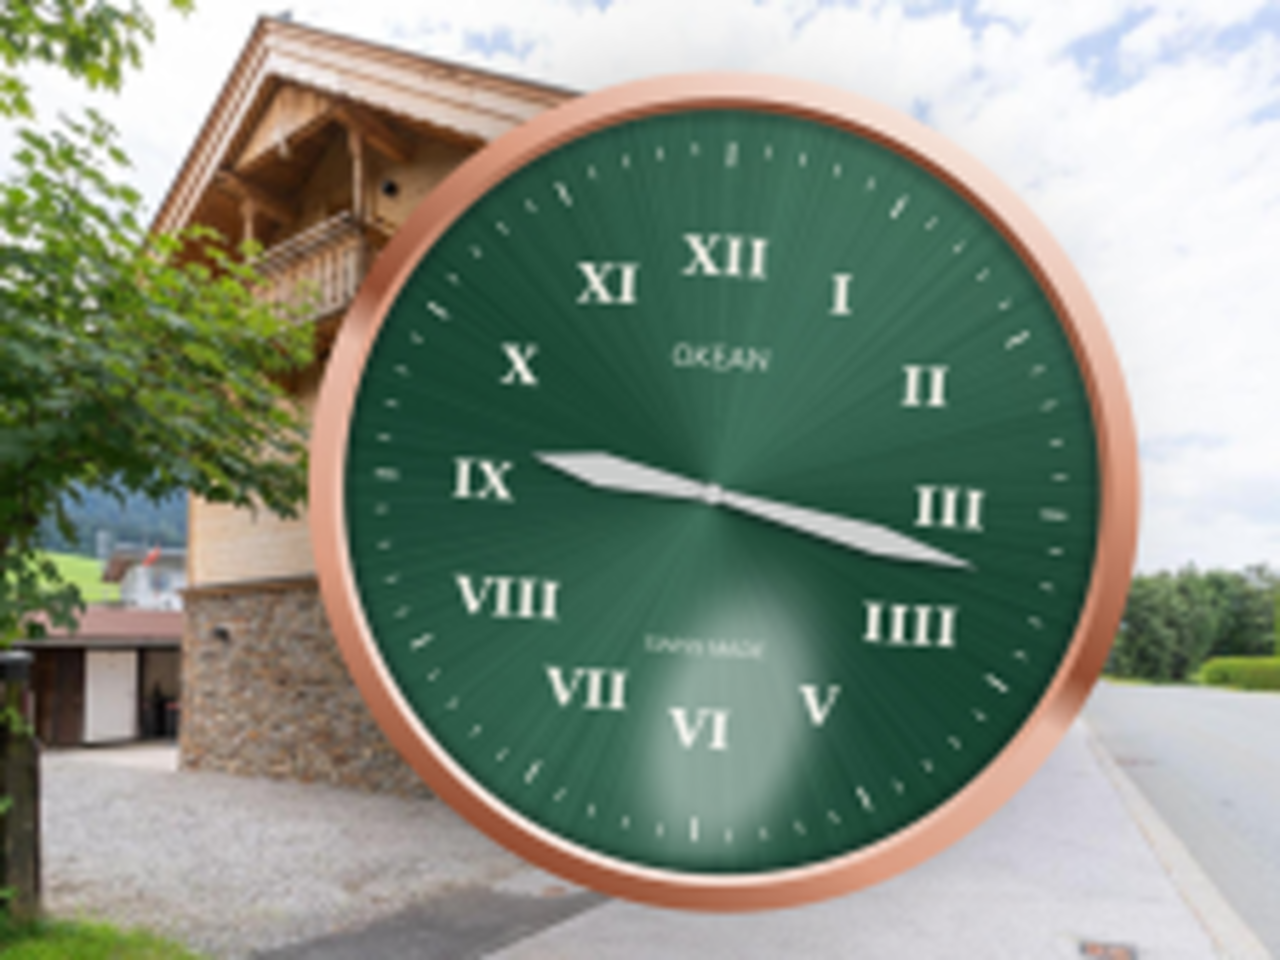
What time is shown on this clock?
9:17
